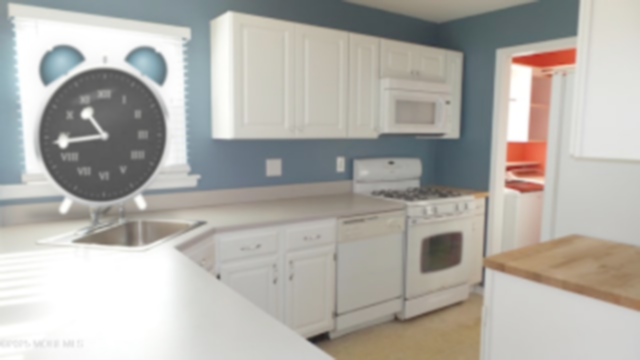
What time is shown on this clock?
10:44
